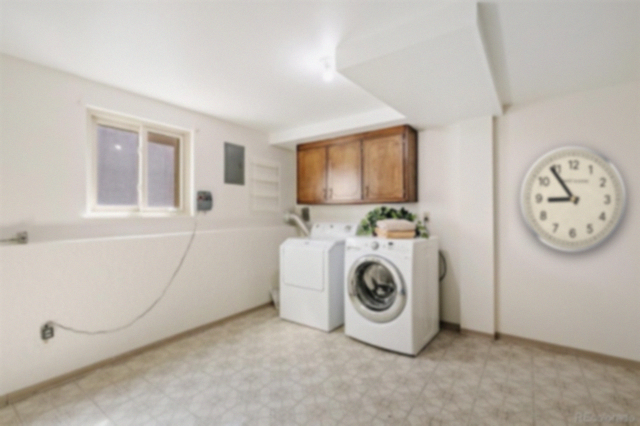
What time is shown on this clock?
8:54
